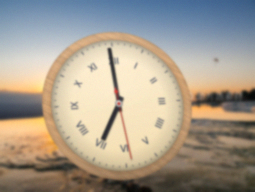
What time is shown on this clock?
6:59:29
